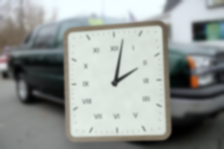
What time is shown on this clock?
2:02
